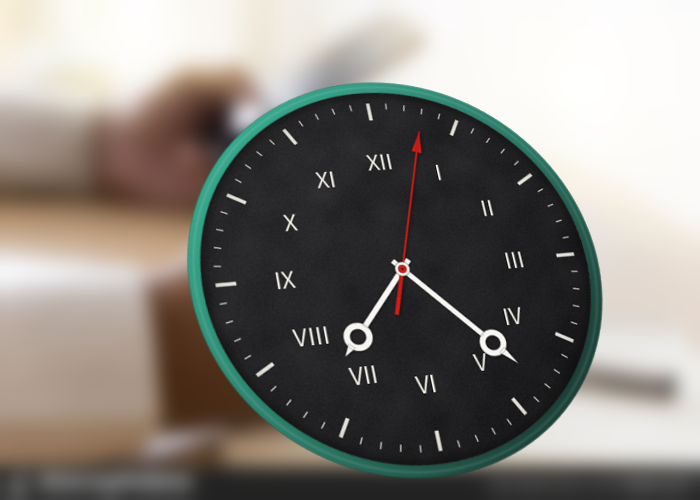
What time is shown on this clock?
7:23:03
